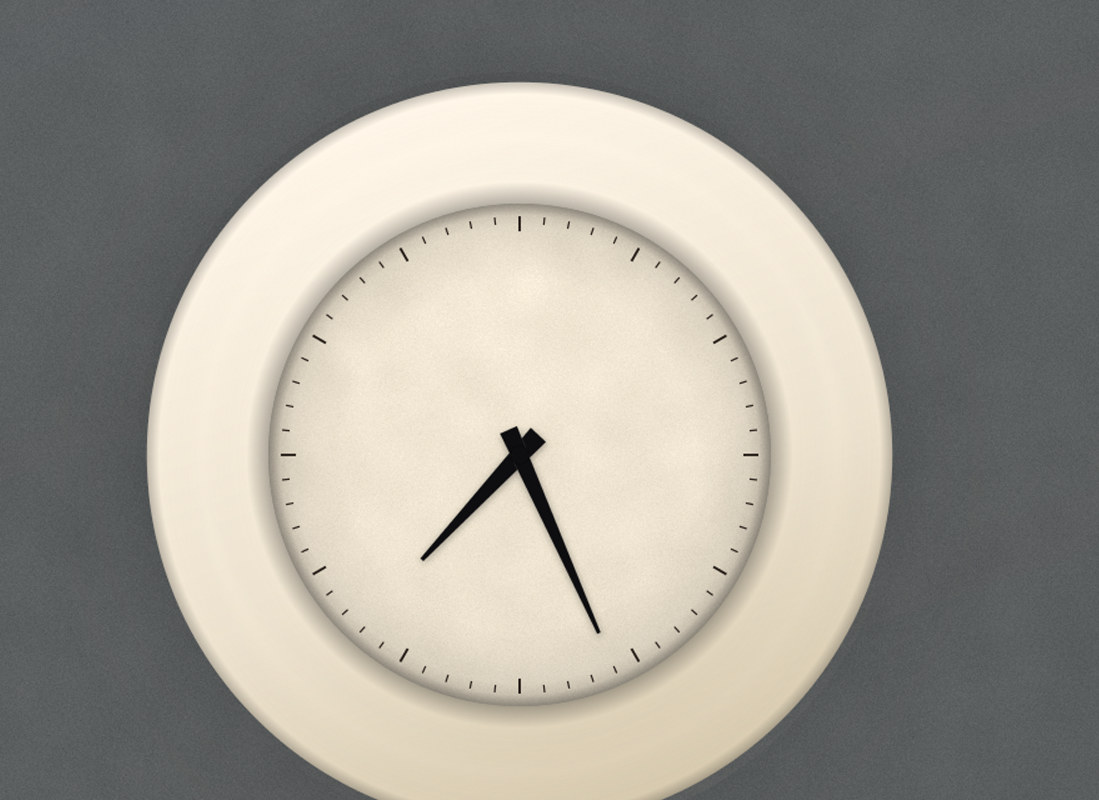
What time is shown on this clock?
7:26
